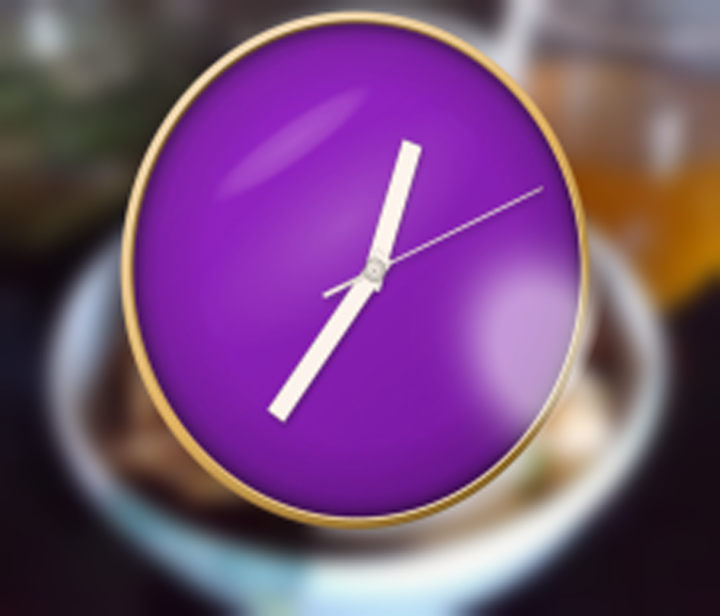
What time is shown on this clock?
12:36:11
